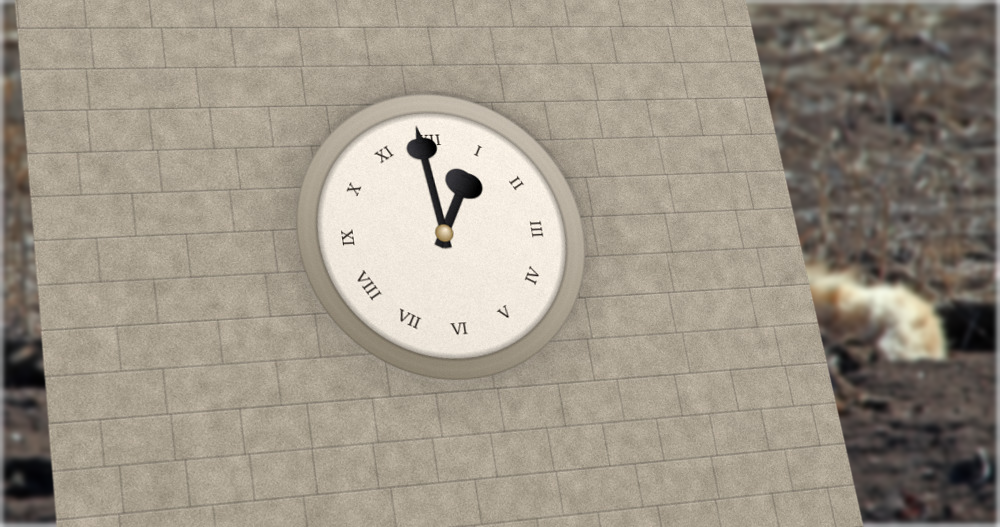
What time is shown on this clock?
12:59
